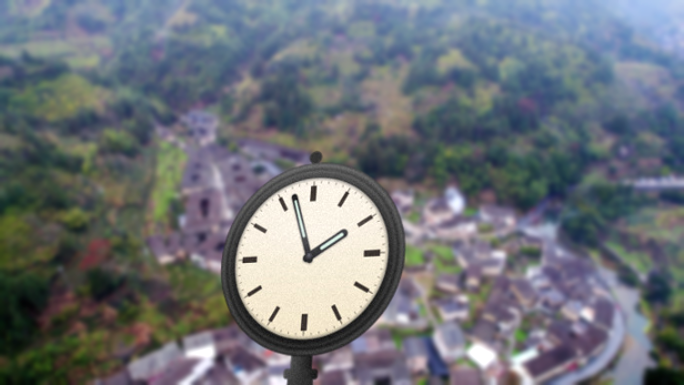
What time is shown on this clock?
1:57
